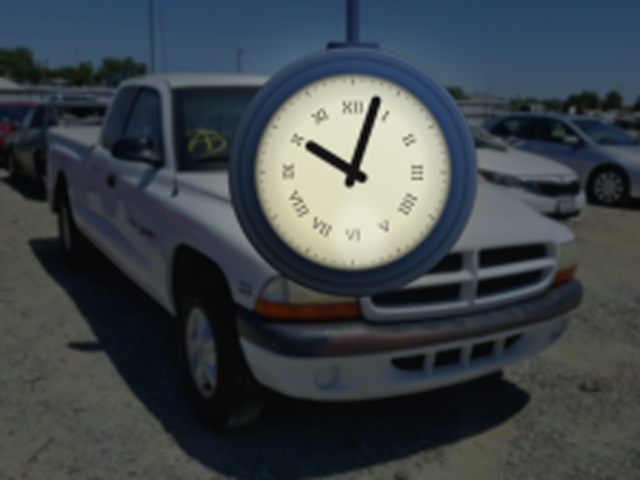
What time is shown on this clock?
10:03
